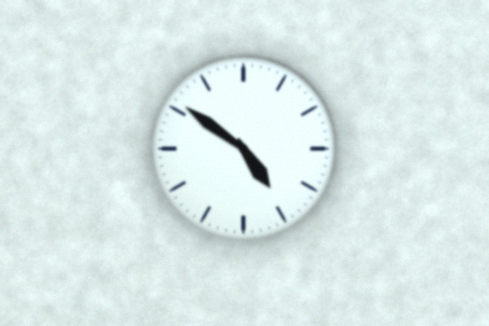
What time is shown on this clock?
4:51
